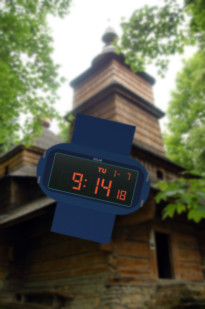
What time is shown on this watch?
9:14:18
